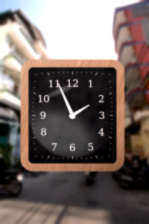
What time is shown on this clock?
1:56
